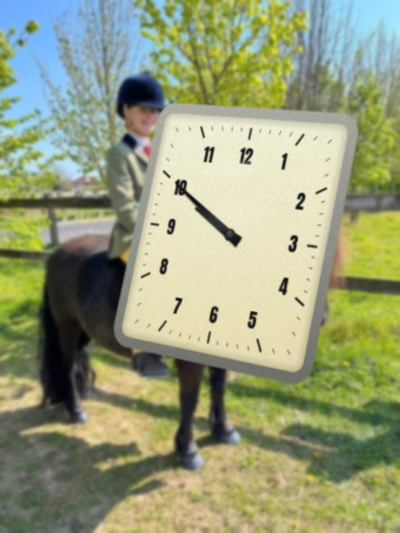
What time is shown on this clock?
9:50
